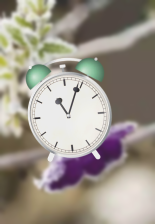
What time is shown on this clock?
11:04
